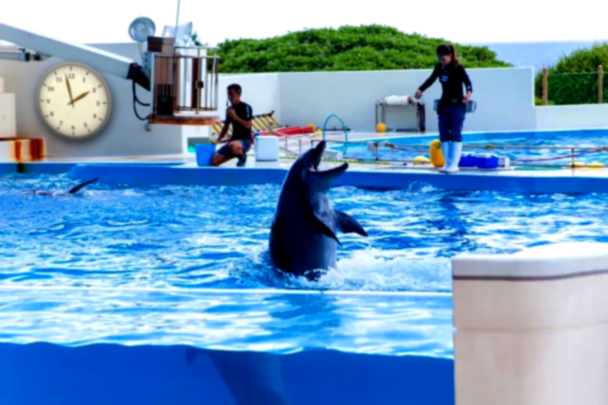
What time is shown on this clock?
1:58
